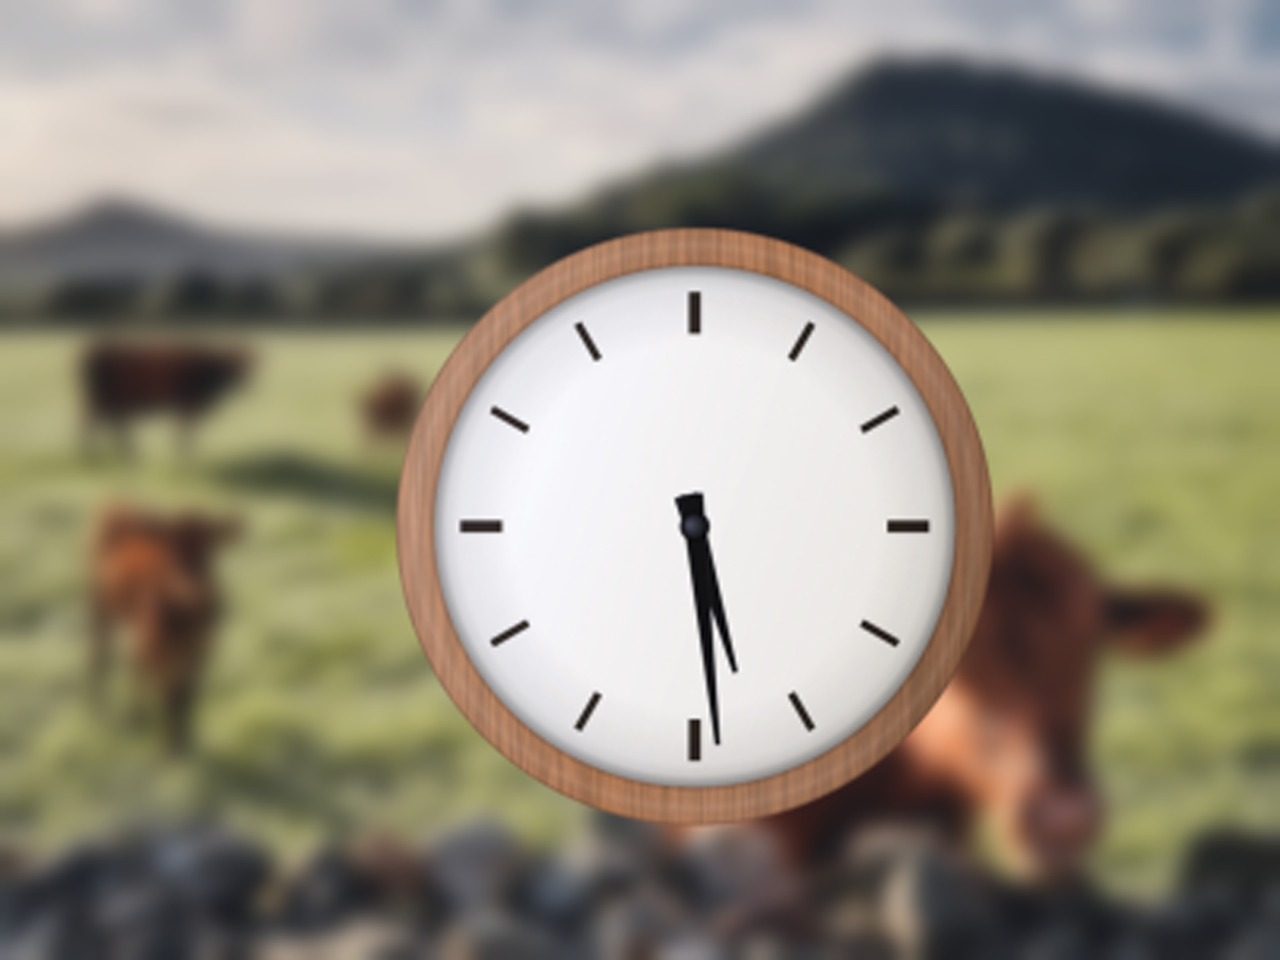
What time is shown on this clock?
5:29
